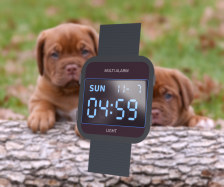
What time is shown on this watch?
4:59
